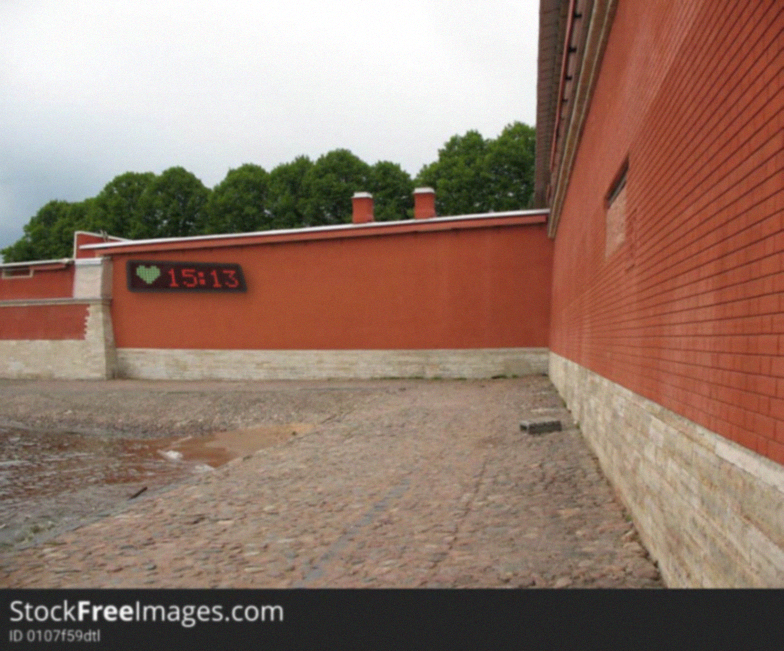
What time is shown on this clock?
15:13
